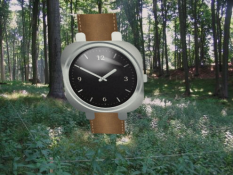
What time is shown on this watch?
1:50
